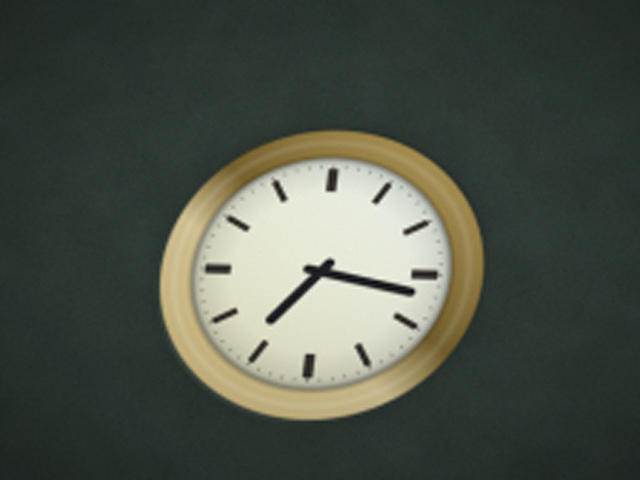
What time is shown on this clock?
7:17
